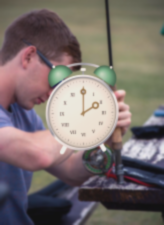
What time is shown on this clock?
2:00
